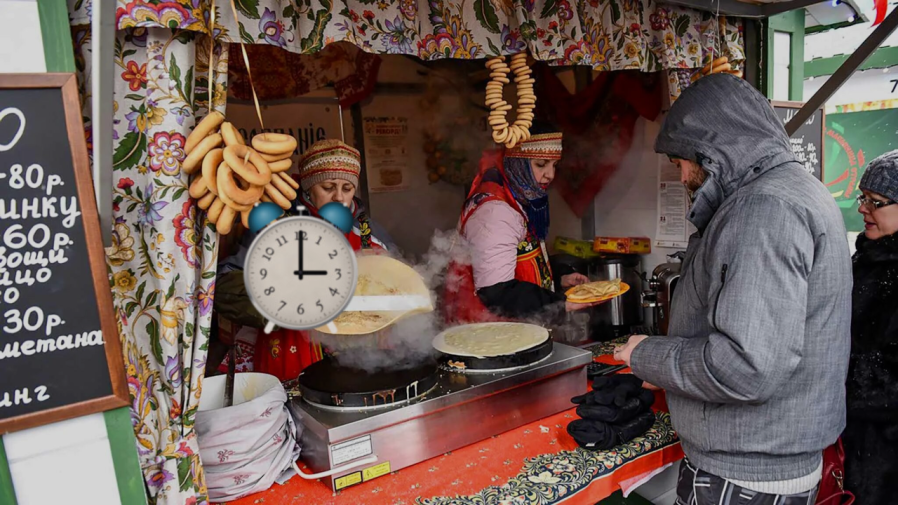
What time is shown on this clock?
3:00
